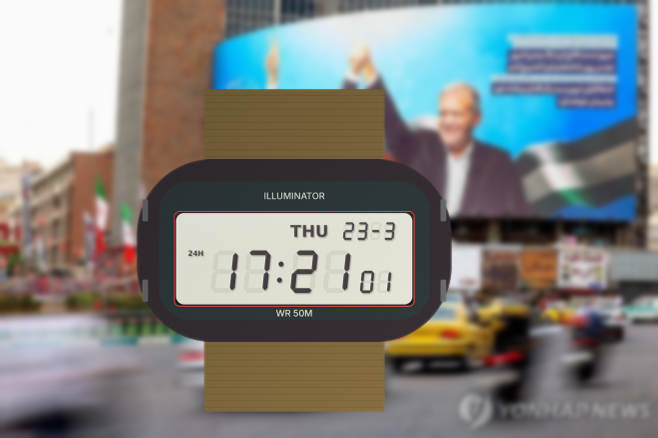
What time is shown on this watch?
17:21:01
